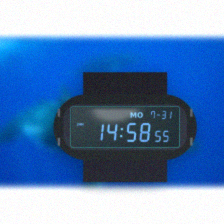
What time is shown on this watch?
14:58:55
